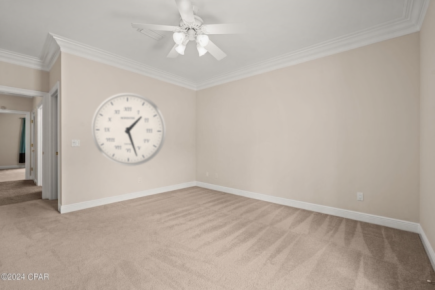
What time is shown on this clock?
1:27
